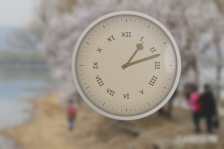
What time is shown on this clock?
1:12
